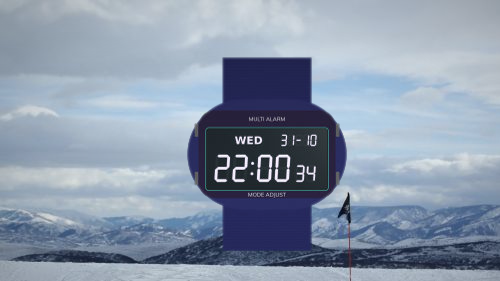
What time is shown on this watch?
22:00:34
